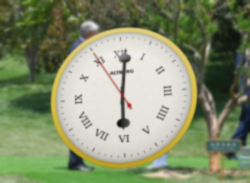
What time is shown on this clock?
6:00:55
